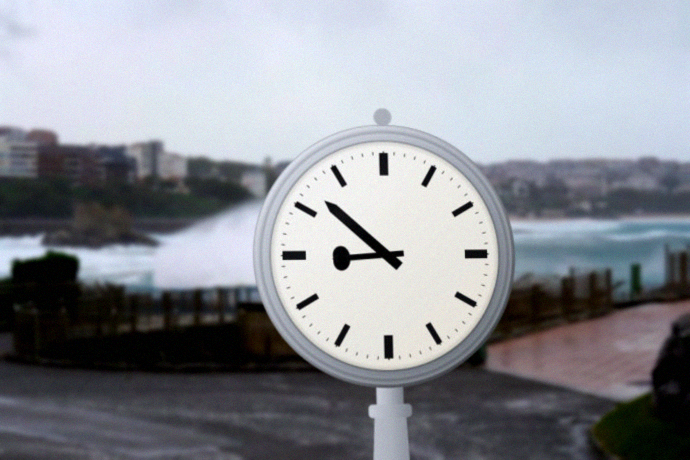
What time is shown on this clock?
8:52
